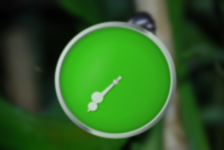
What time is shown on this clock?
7:37
